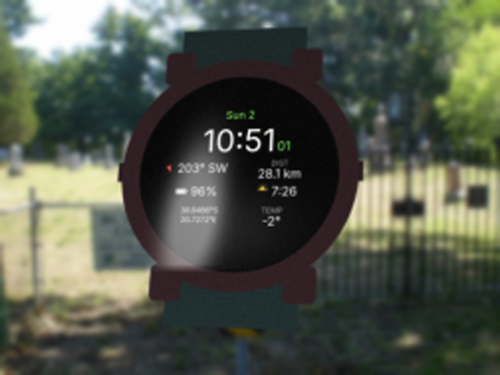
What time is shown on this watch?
10:51
